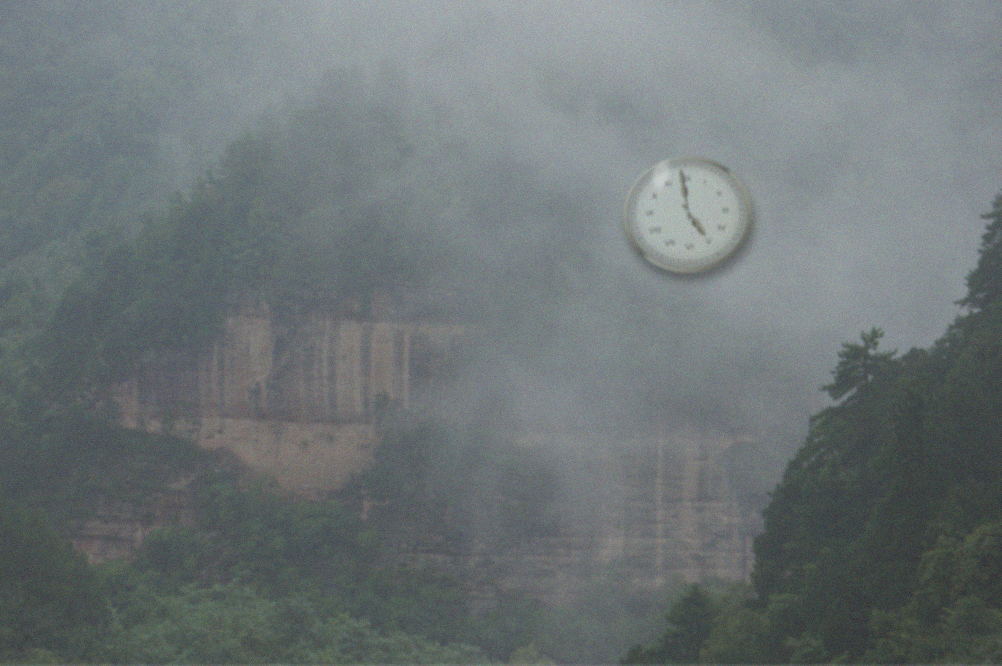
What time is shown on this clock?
4:59
